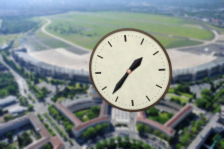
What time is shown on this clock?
1:37
